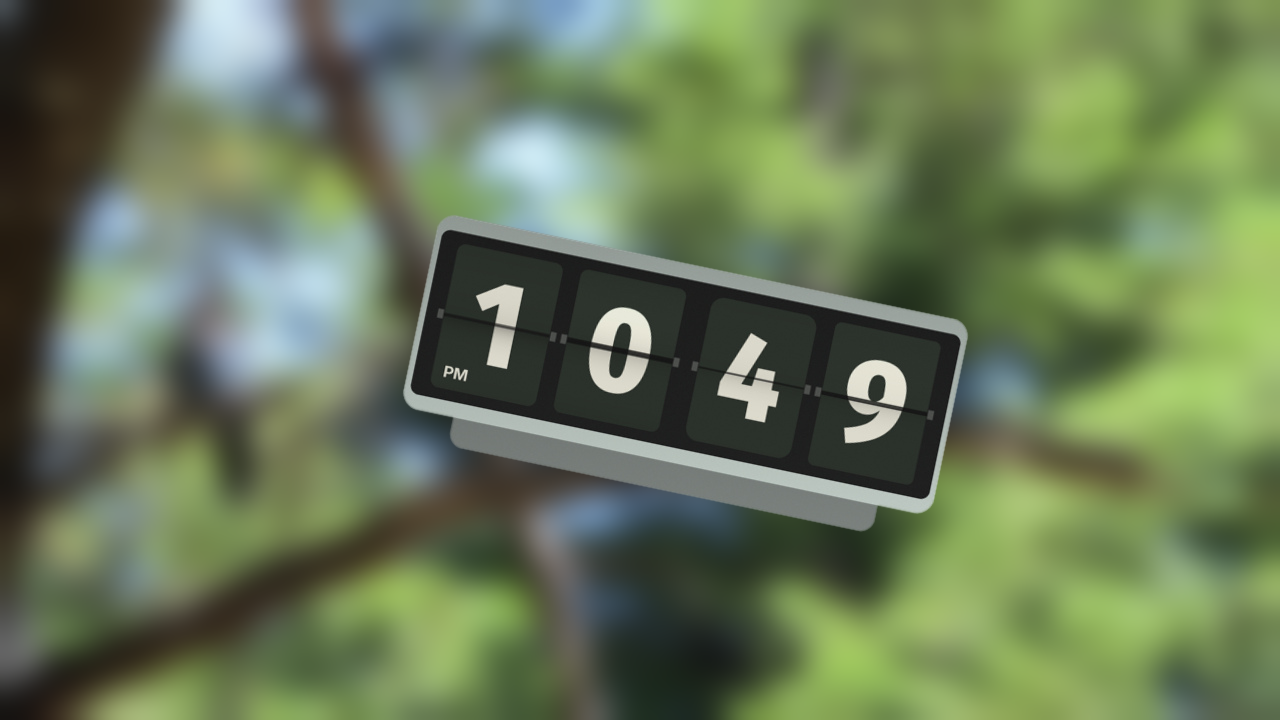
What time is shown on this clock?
10:49
